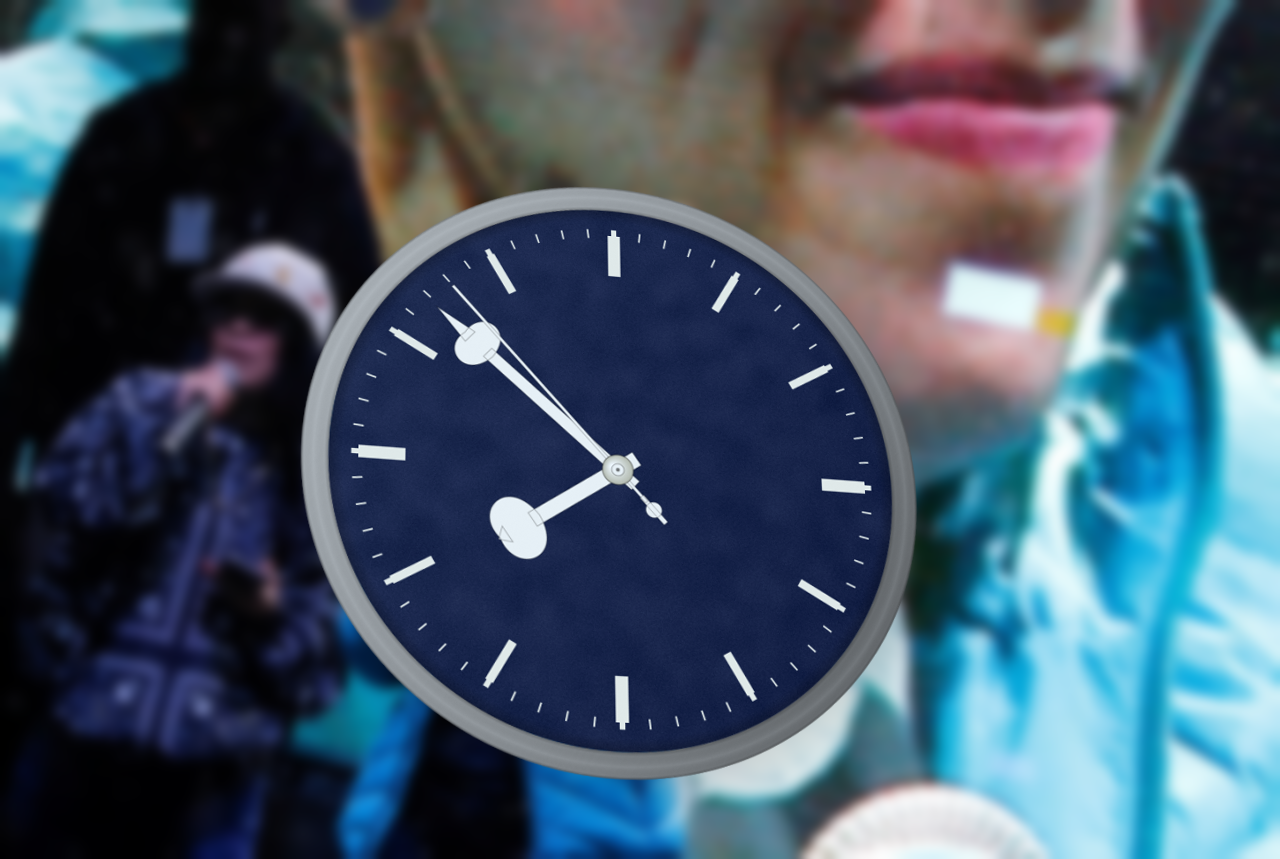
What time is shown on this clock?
7:51:53
